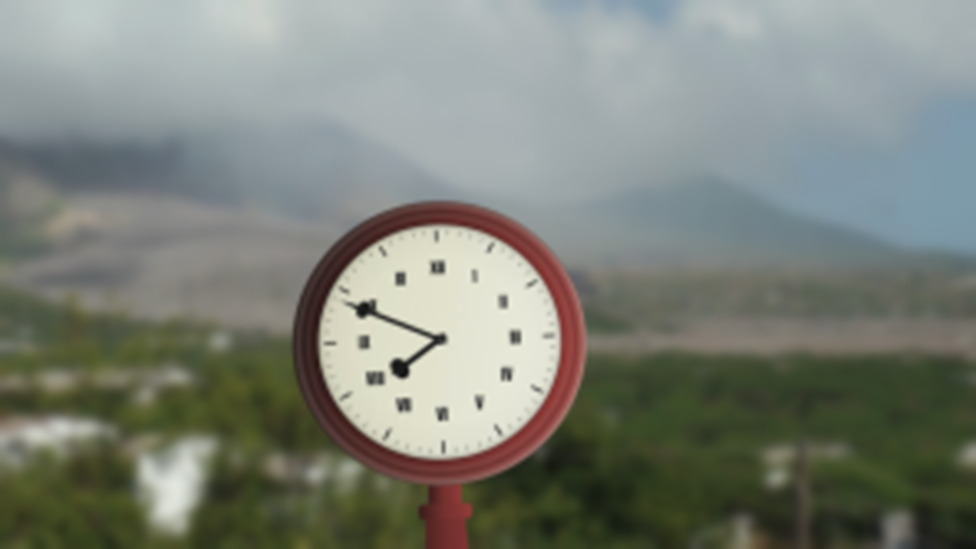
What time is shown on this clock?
7:49
